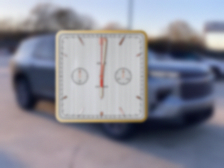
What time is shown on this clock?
6:01
